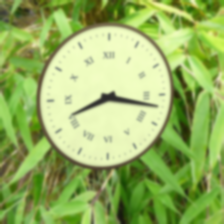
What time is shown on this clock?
8:17
